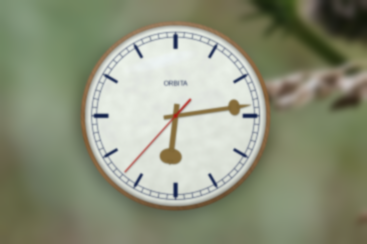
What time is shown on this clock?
6:13:37
